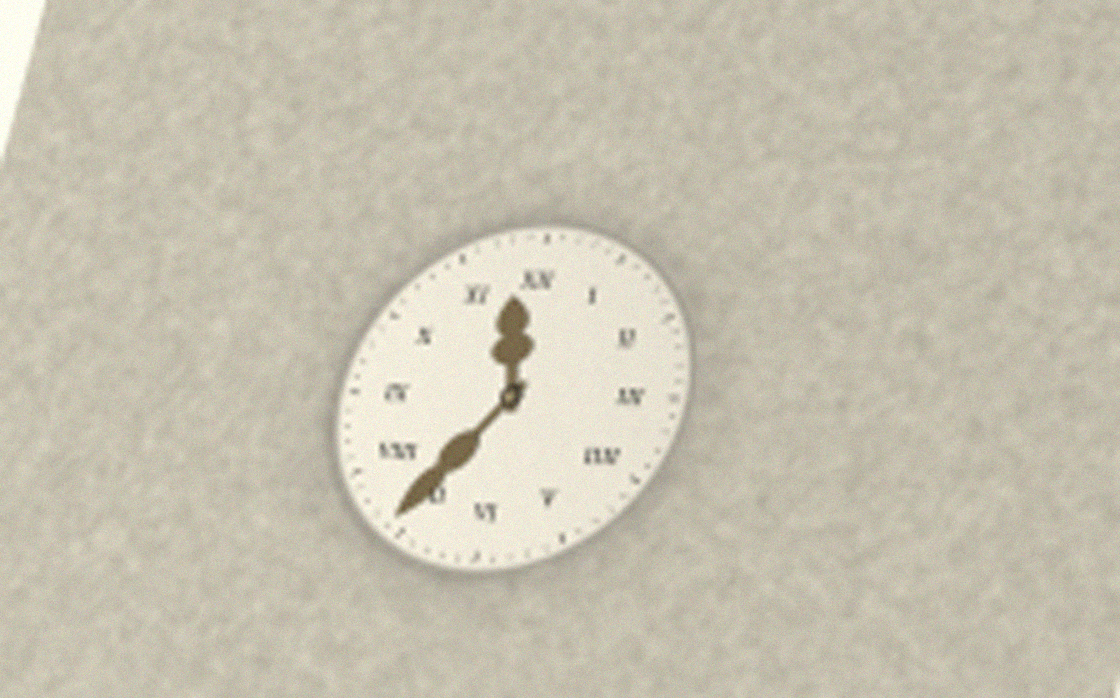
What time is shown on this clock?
11:36
